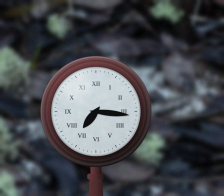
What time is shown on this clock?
7:16
